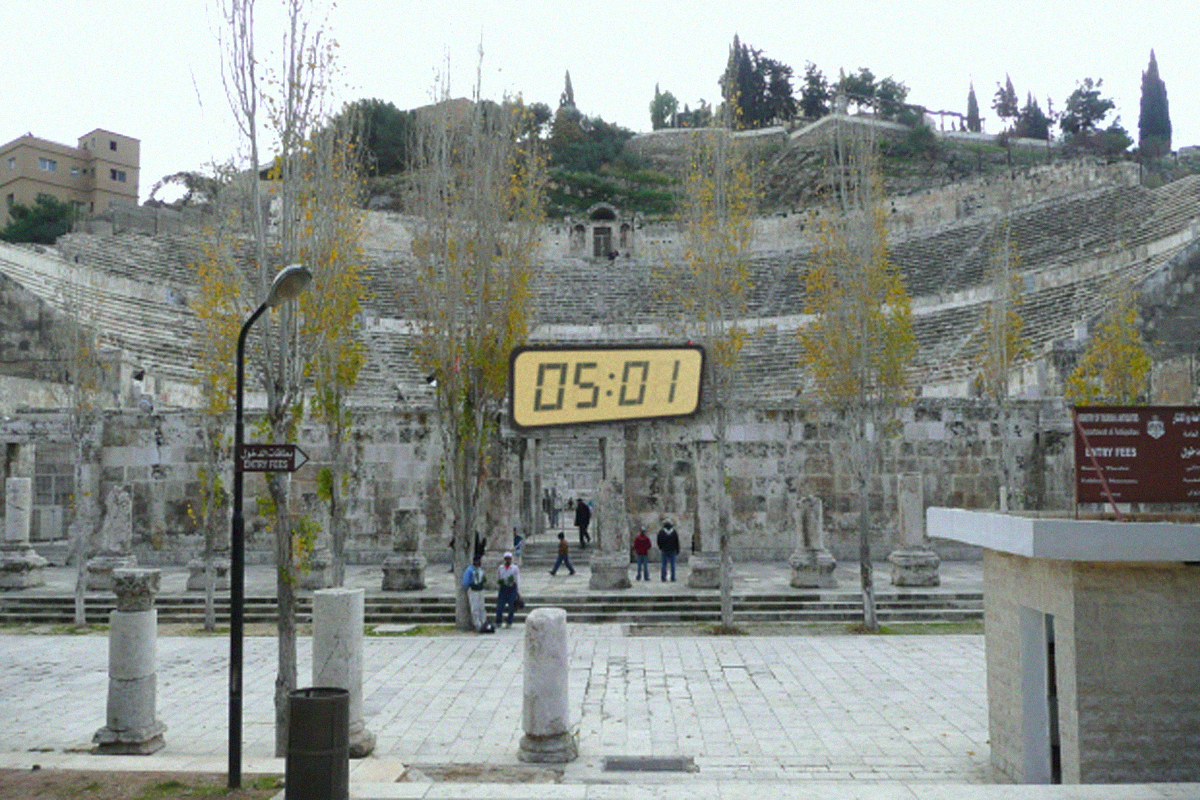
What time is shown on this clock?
5:01
